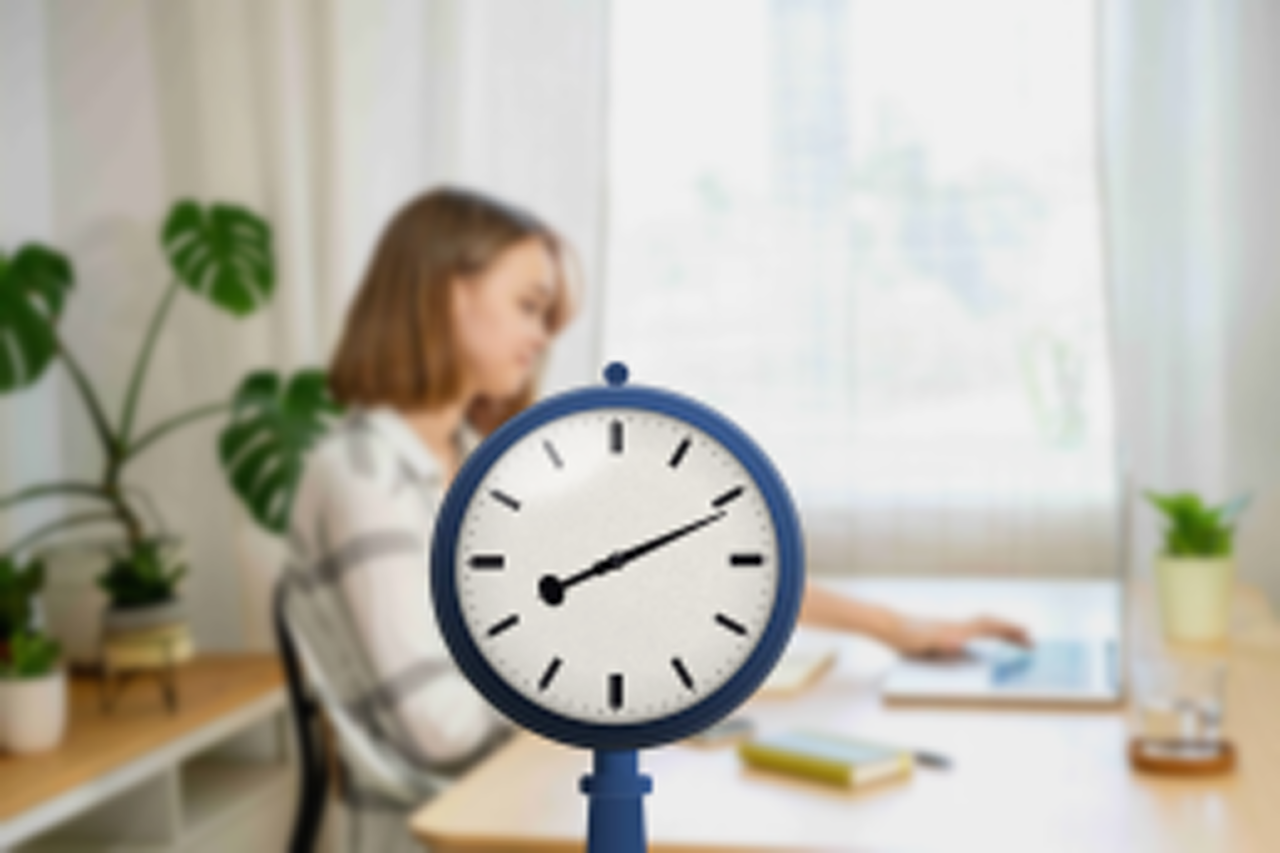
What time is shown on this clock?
8:11
